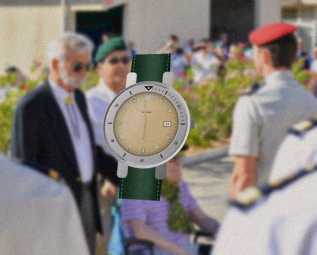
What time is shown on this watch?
5:59
